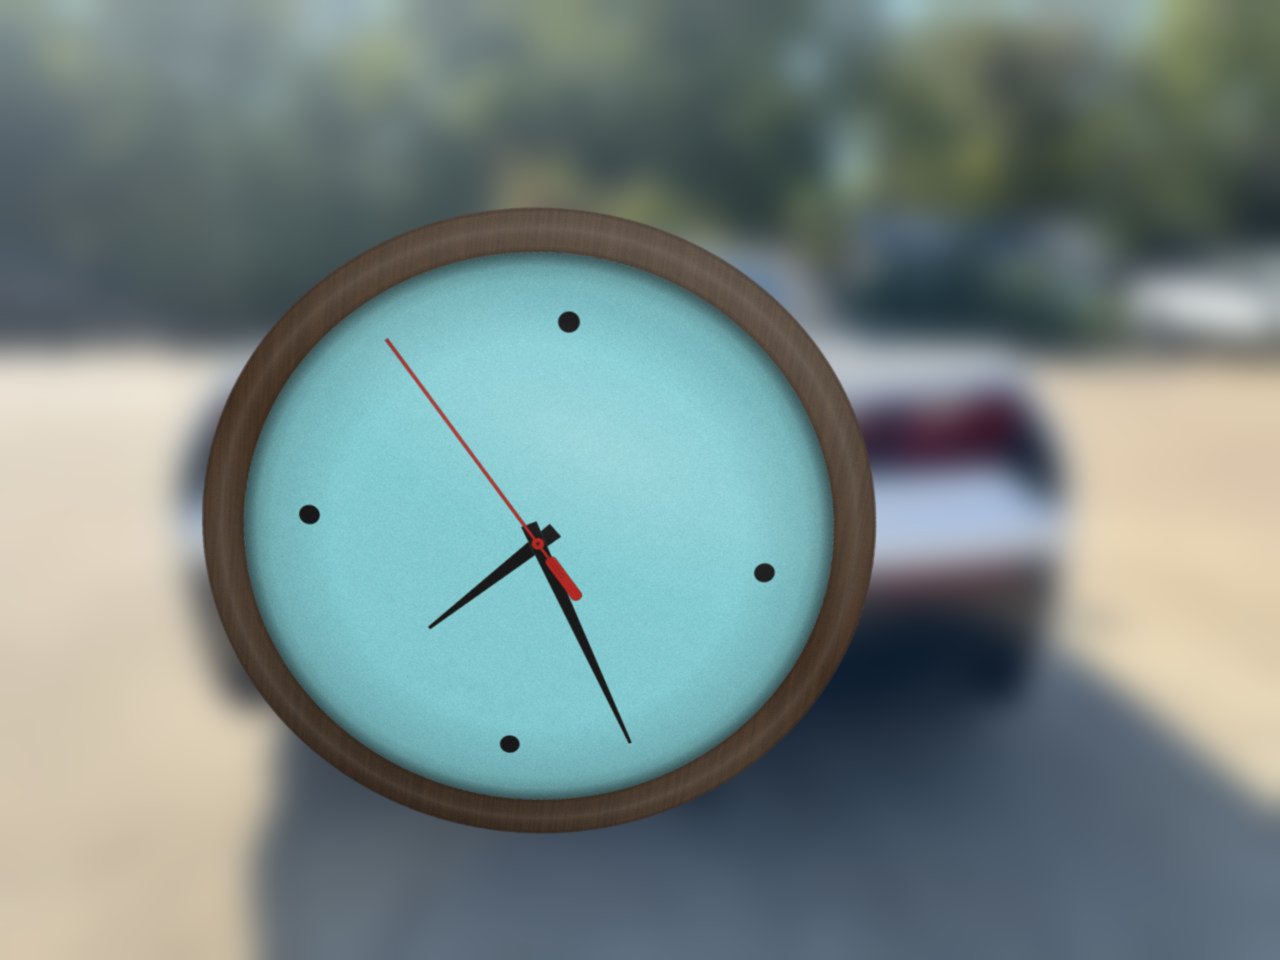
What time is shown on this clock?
7:24:53
